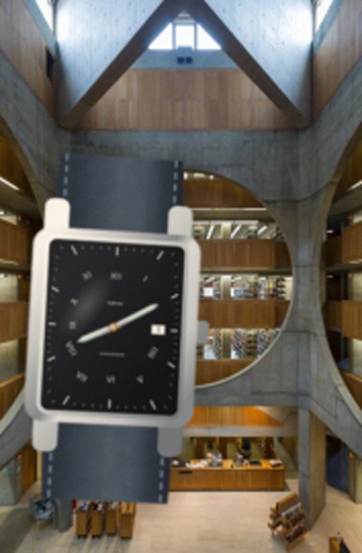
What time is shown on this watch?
8:10
